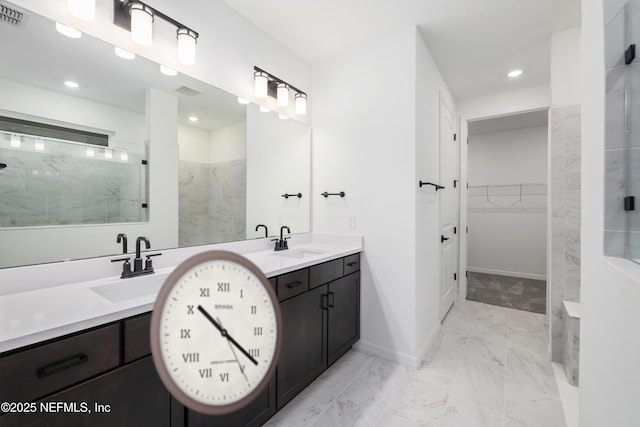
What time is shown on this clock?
10:21:25
